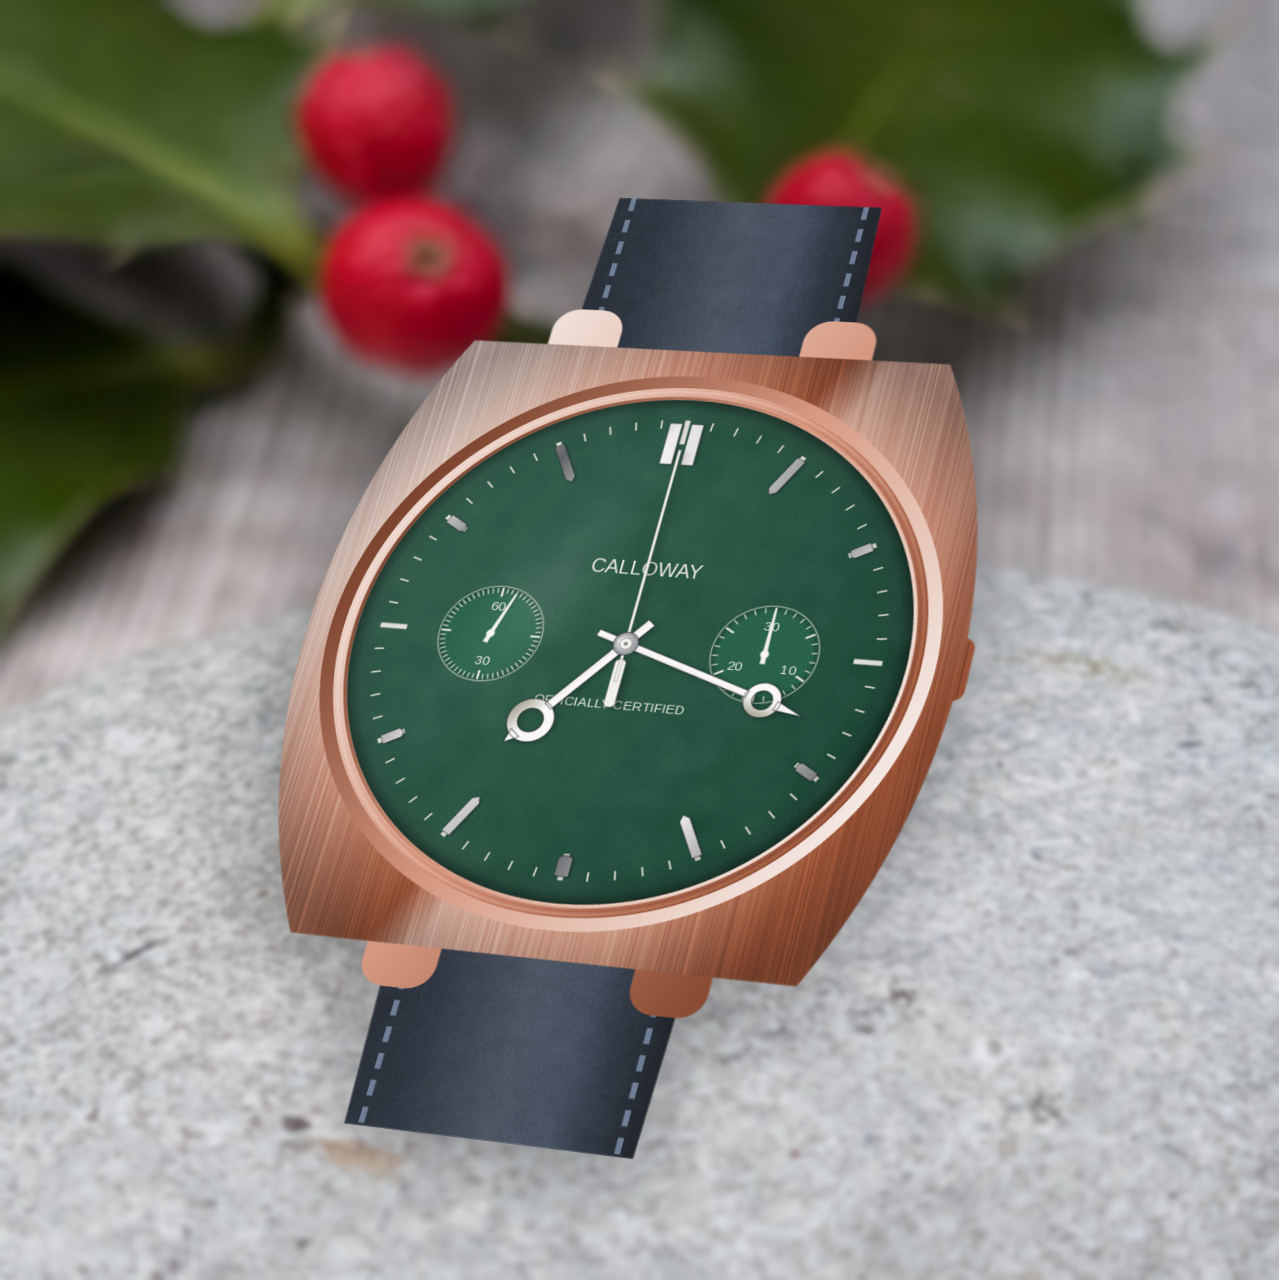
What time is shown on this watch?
7:18:03
